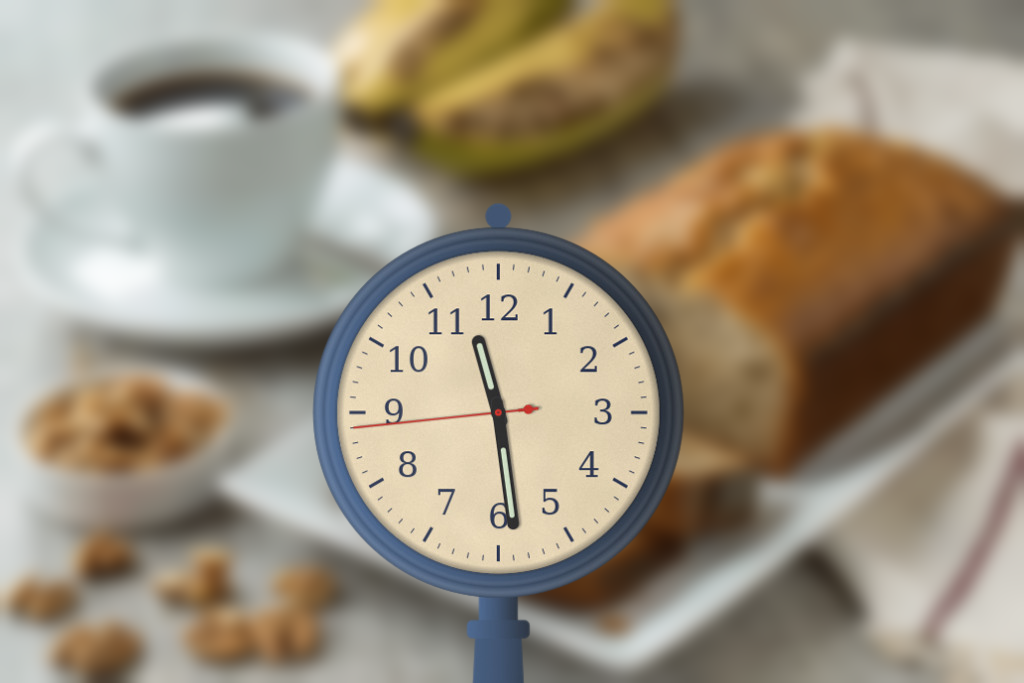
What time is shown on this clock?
11:28:44
